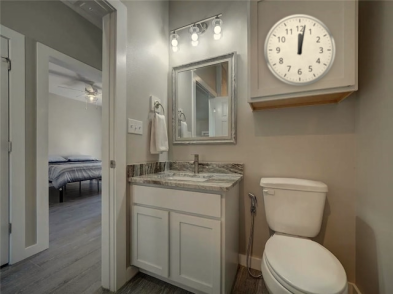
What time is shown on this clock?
12:02
